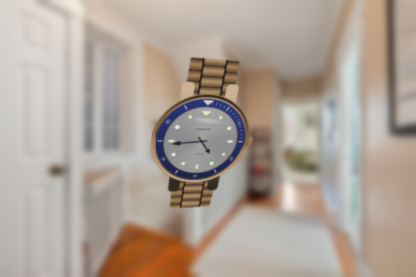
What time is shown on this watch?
4:44
